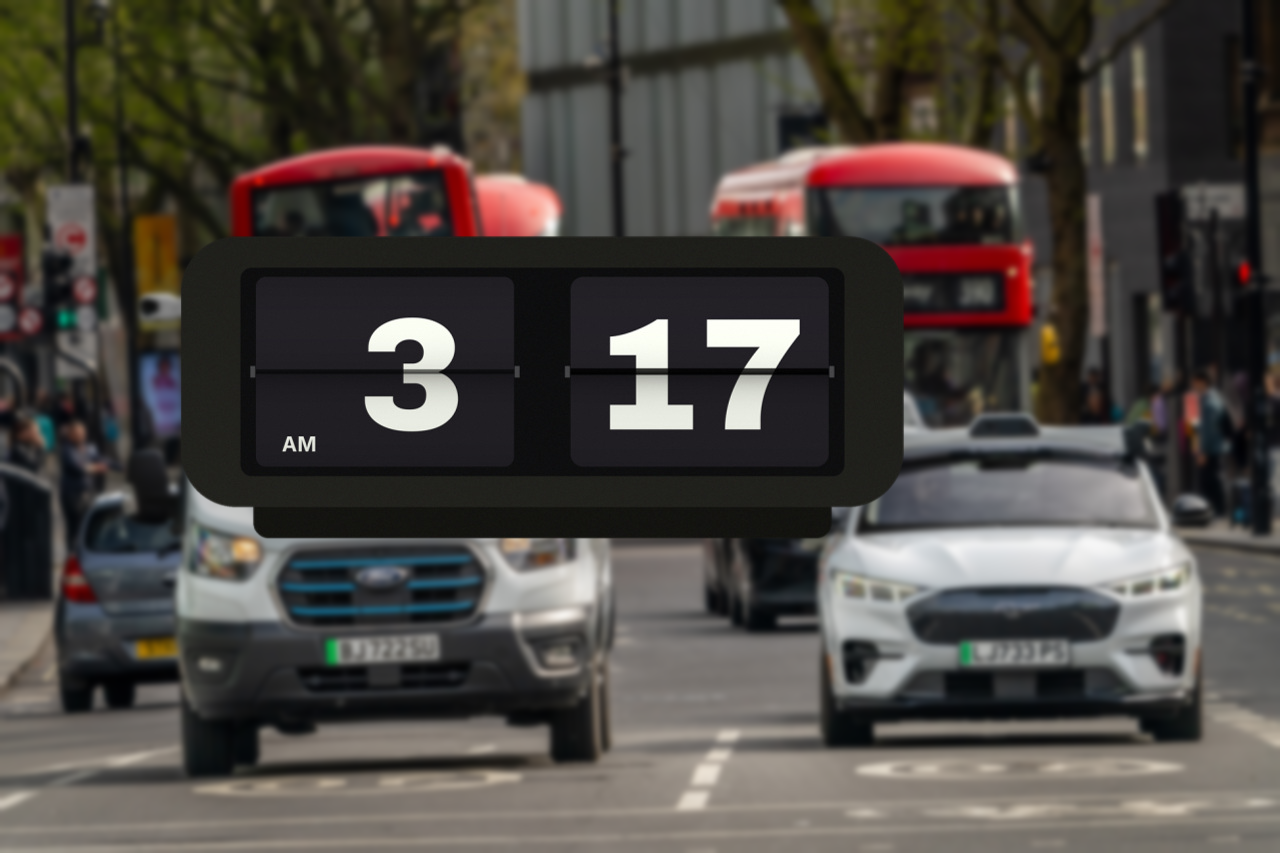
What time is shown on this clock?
3:17
